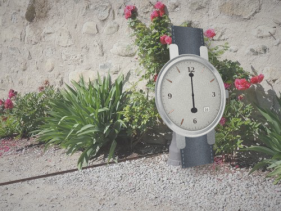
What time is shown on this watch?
6:00
